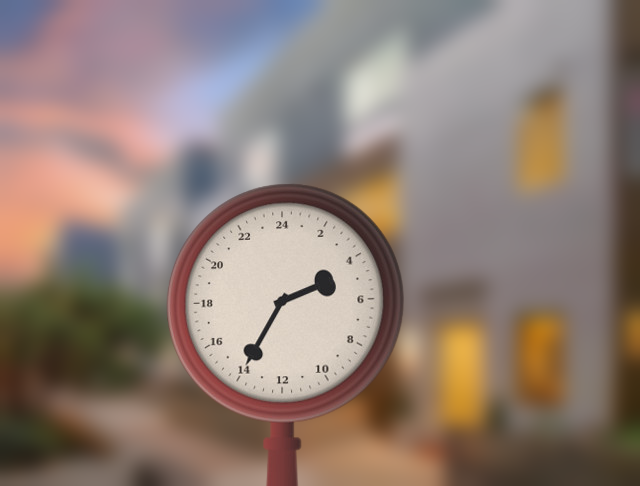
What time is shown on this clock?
4:35
